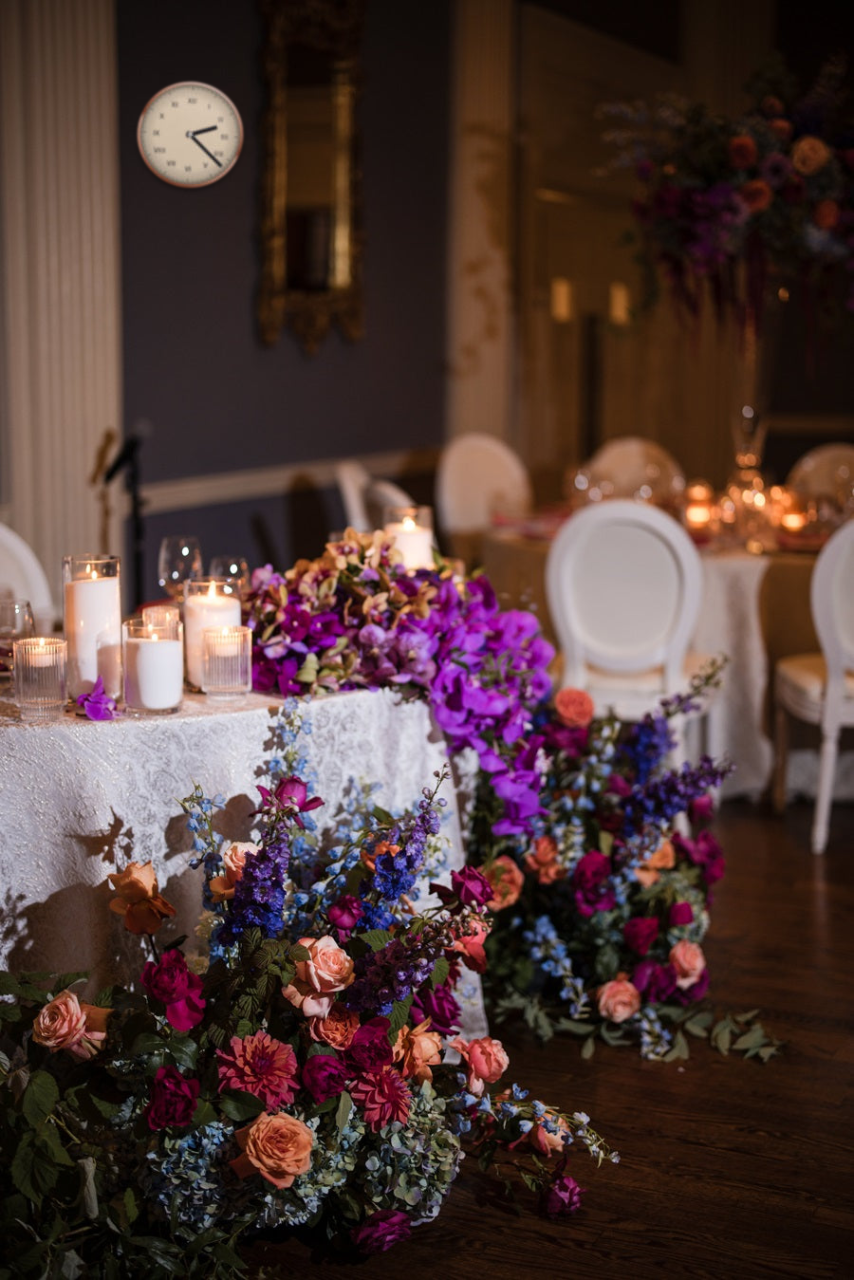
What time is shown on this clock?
2:22
